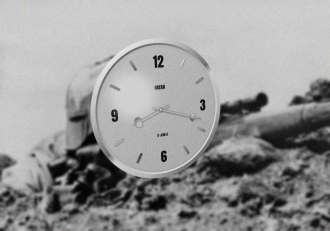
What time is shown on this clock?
8:18
